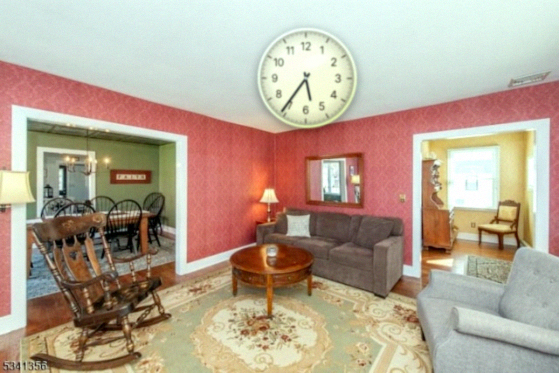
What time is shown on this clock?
5:36
